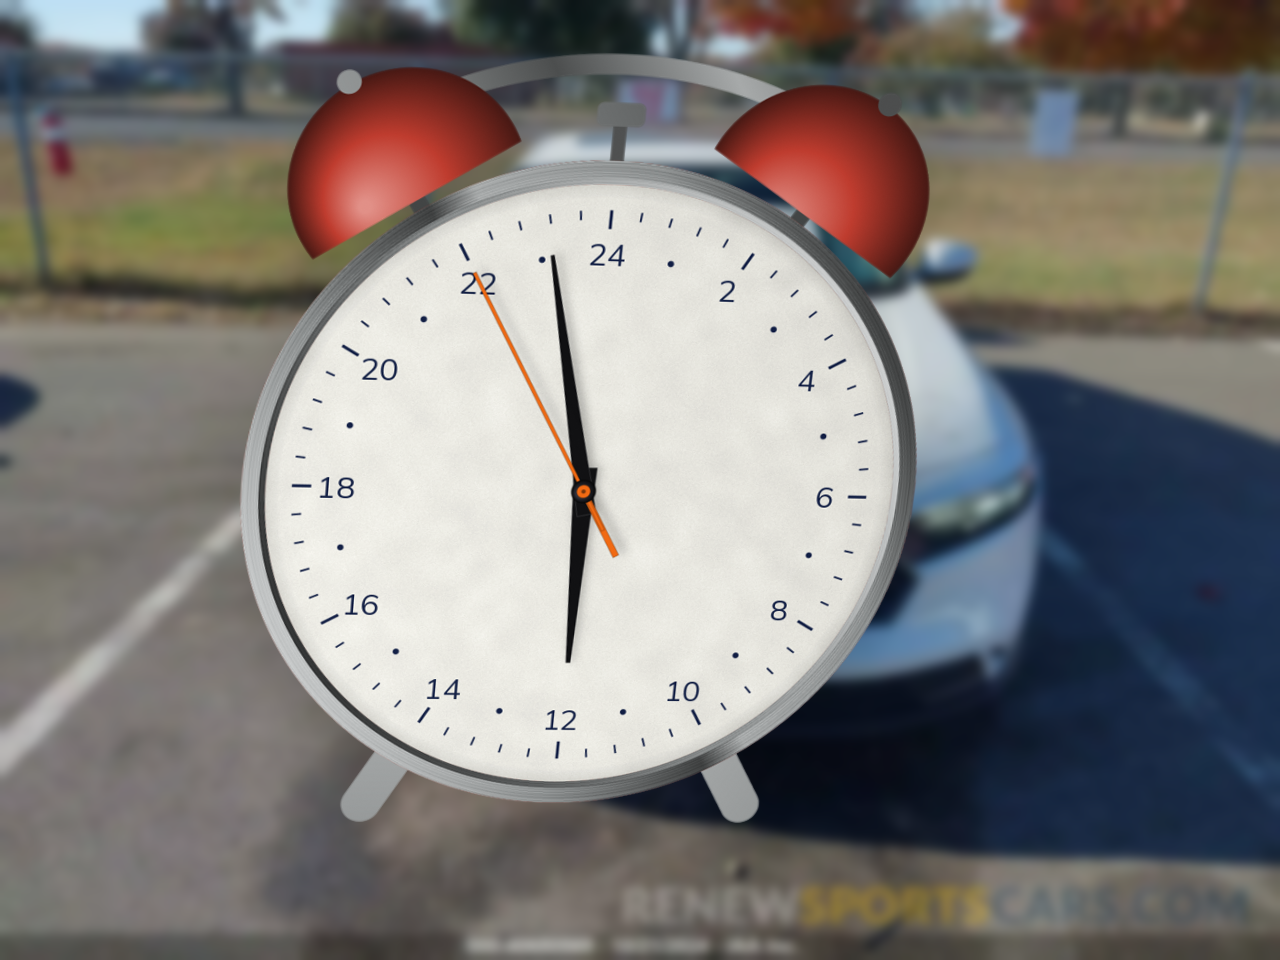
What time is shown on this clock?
11:57:55
